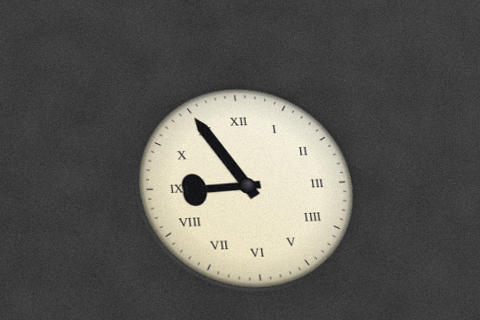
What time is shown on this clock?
8:55
